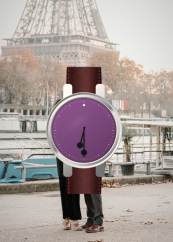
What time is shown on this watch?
6:30
